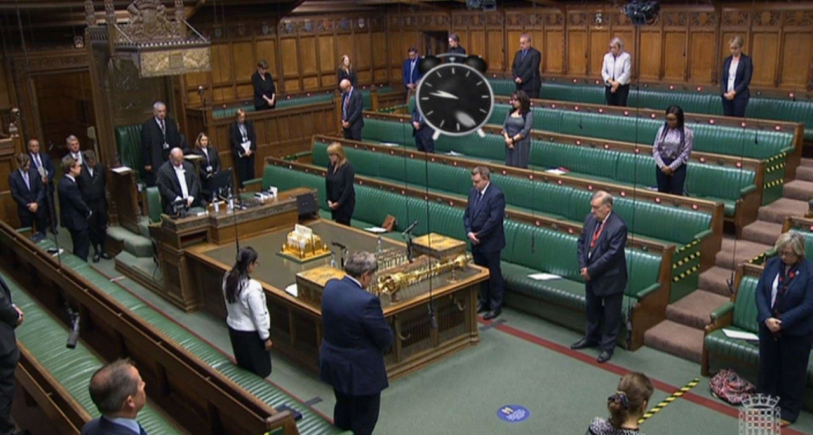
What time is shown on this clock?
9:47
